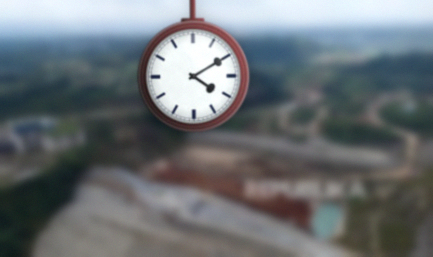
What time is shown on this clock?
4:10
